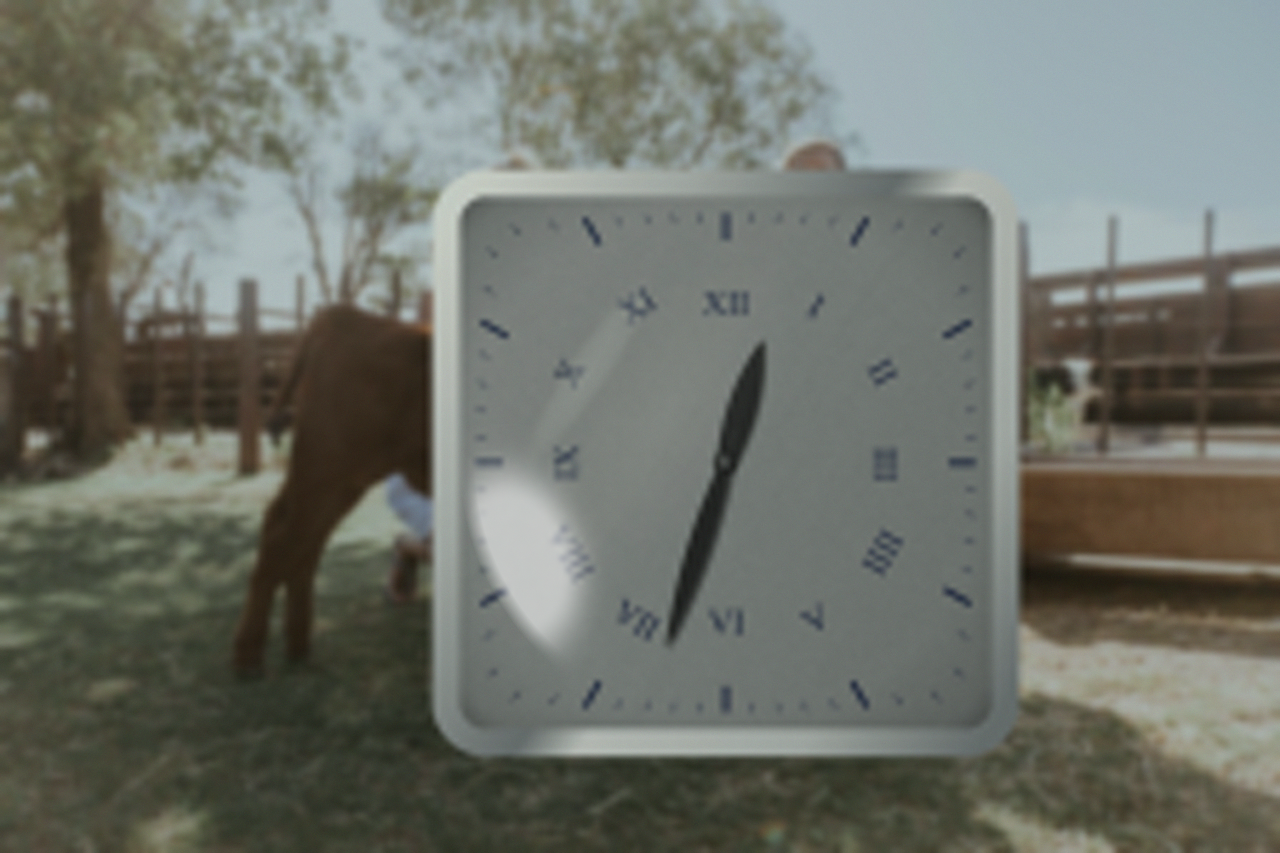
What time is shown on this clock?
12:33
